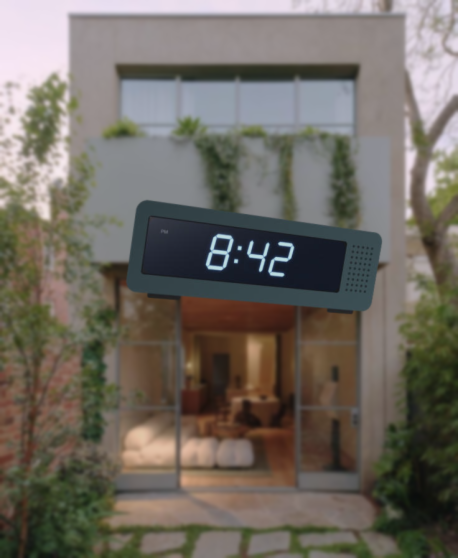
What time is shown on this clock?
8:42
